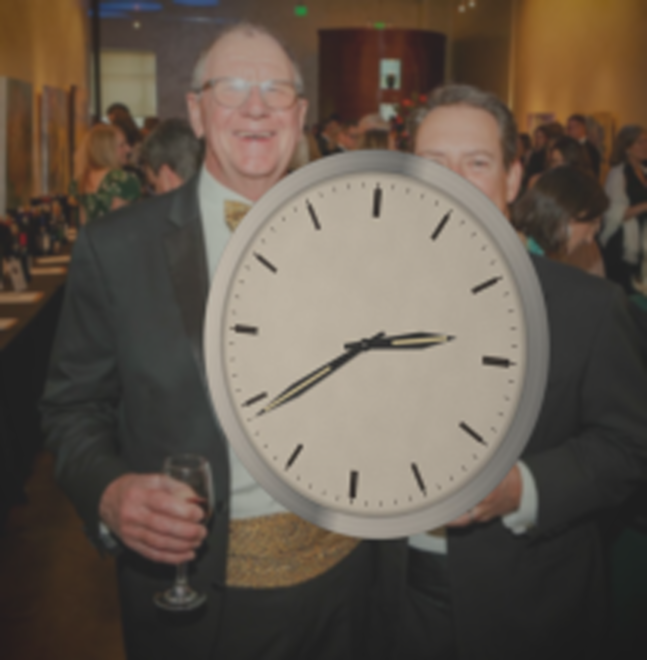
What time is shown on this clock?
2:39
